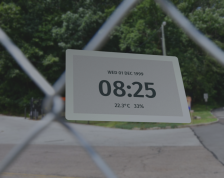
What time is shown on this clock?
8:25
